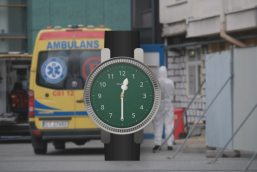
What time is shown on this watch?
12:30
